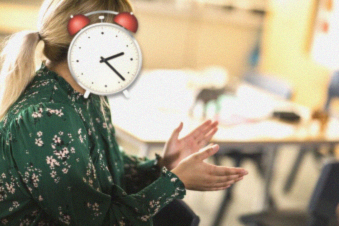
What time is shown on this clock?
2:23
